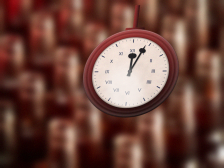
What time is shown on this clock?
12:04
